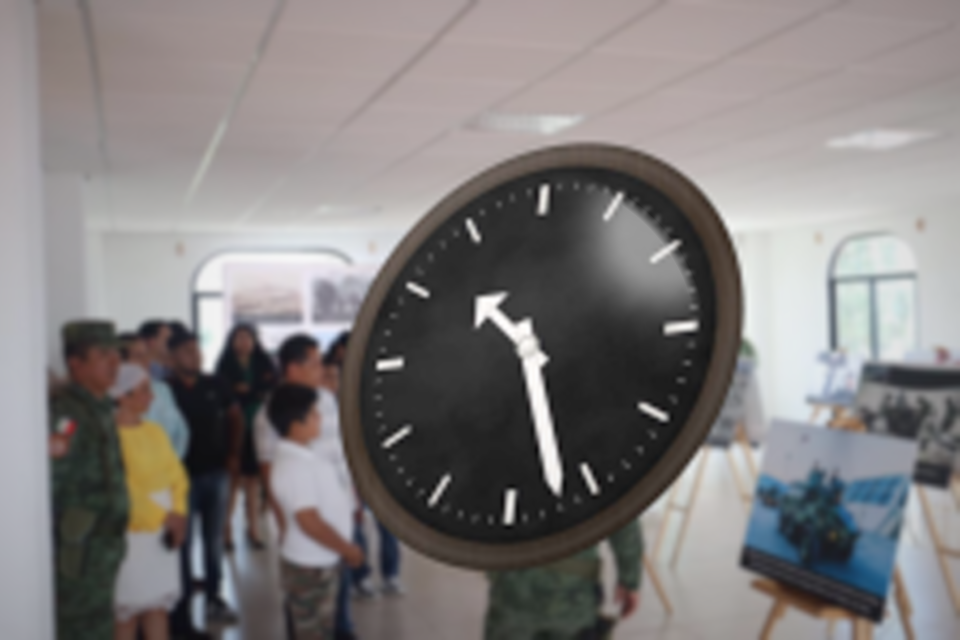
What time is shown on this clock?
10:27
